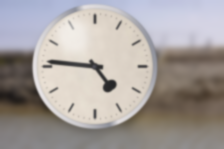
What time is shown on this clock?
4:46
